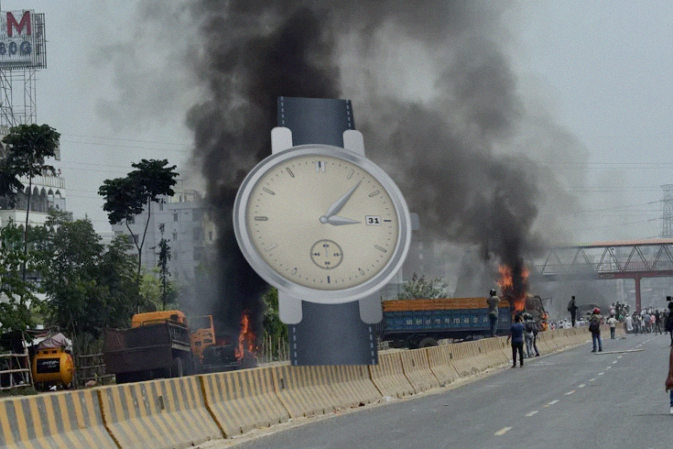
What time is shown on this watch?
3:07
